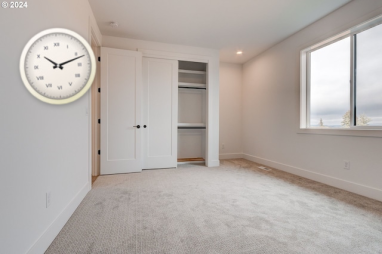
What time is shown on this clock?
10:12
